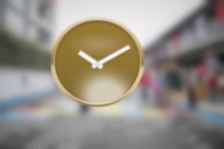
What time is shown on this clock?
10:10
